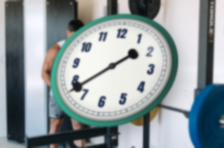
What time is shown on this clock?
1:38
